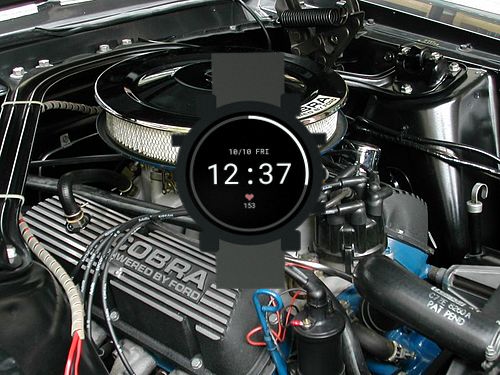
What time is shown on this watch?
12:37
